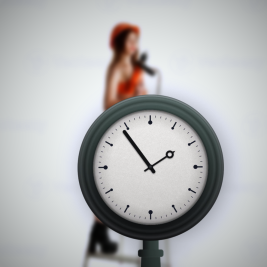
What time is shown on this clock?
1:54
